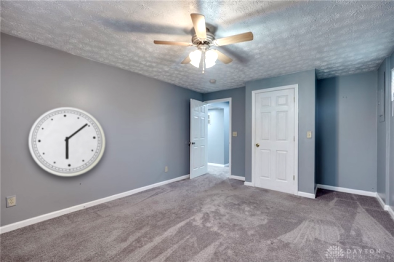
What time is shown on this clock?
6:09
